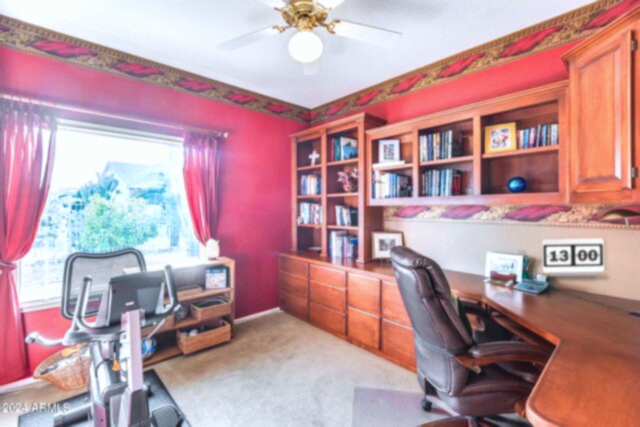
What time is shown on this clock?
13:00
